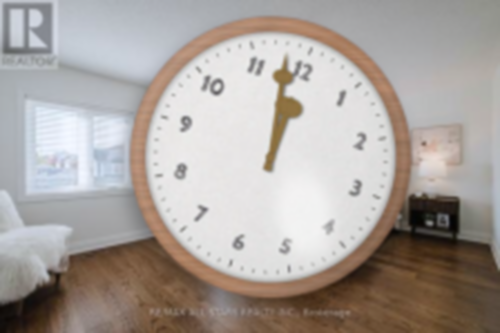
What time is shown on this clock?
11:58
